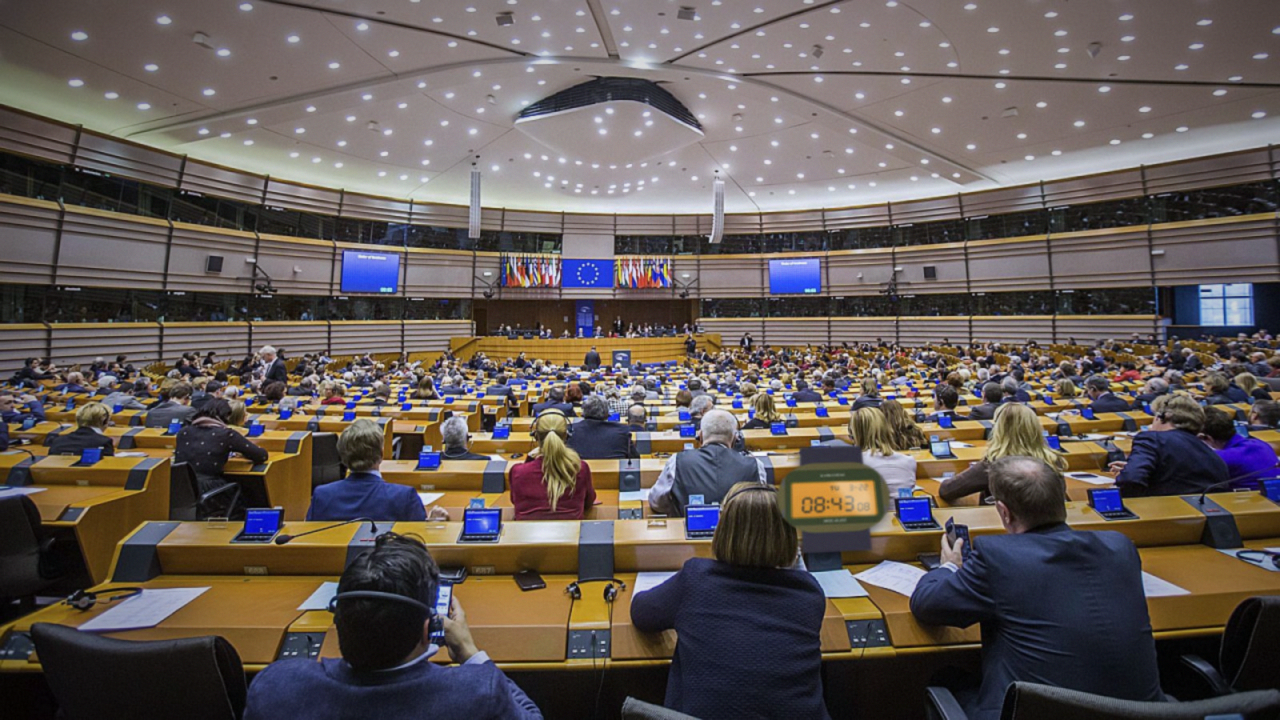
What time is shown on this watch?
8:43
